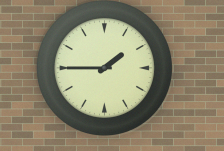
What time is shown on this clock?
1:45
